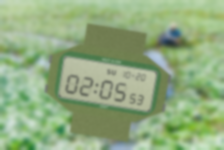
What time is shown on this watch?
2:05
